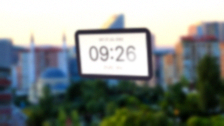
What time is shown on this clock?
9:26
